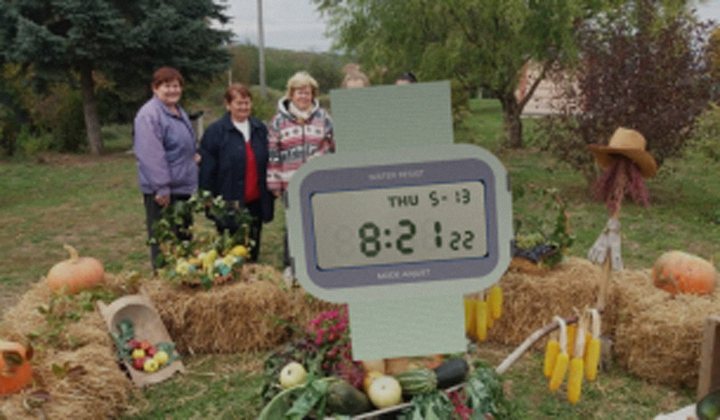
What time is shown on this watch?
8:21:22
